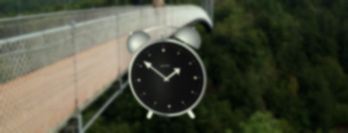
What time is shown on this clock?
1:52
